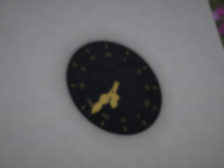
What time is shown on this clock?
6:38
